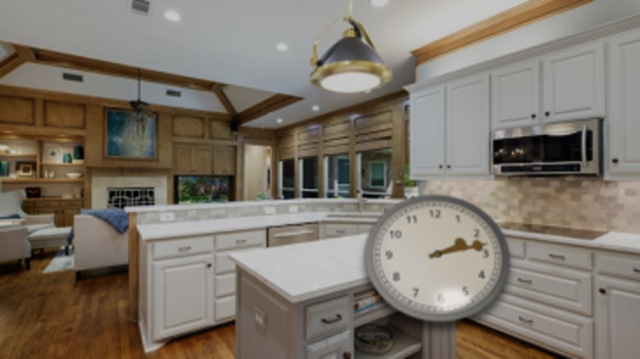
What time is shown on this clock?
2:13
